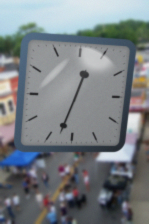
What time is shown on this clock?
12:33
